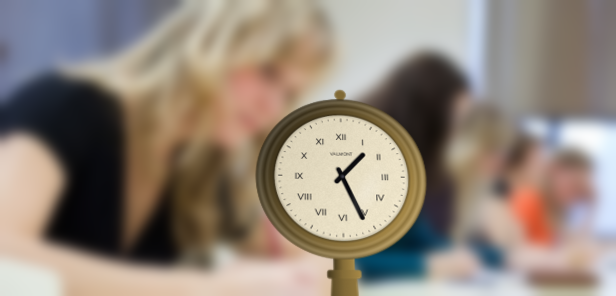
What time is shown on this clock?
1:26
